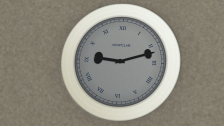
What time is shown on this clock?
9:12
